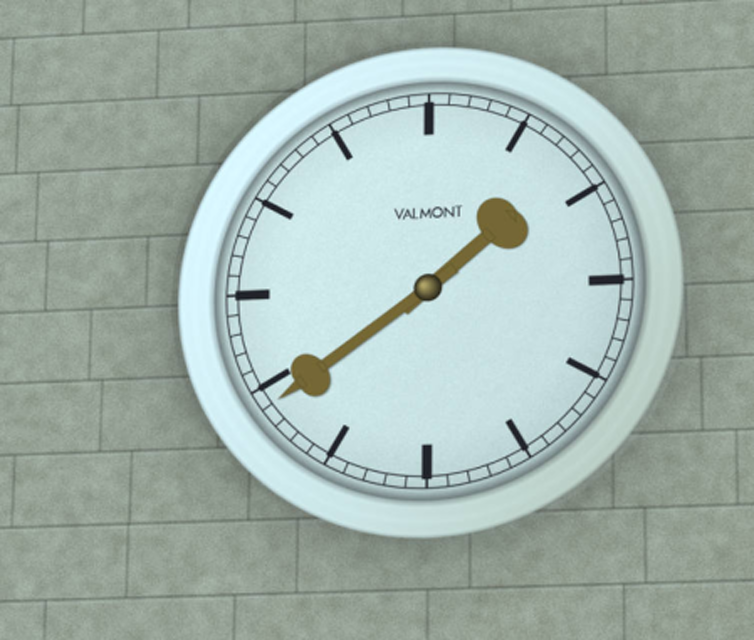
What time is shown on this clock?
1:39
